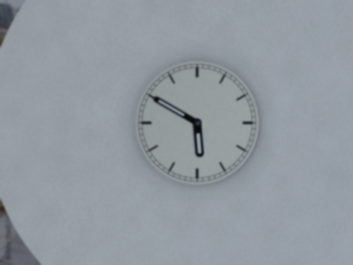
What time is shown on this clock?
5:50
